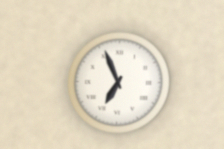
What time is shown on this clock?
6:56
